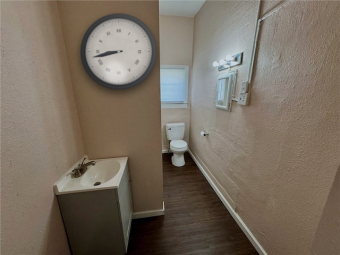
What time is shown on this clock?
8:43
